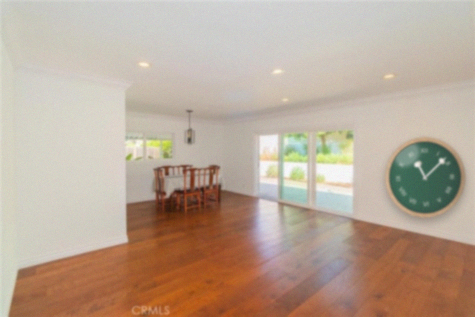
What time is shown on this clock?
11:08
